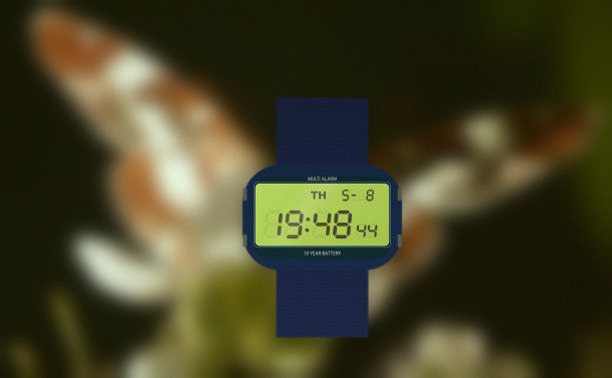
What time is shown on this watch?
19:48:44
